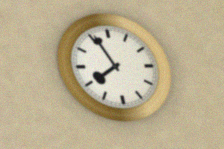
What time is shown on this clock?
7:56
